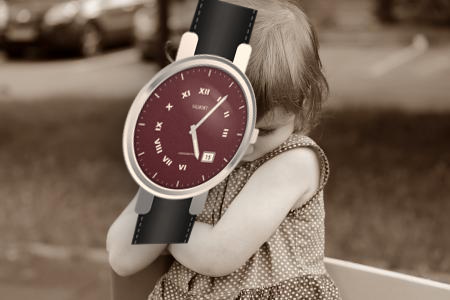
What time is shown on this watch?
5:06
